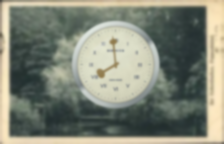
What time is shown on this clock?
7:59
